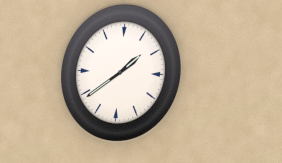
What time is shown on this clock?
1:39
